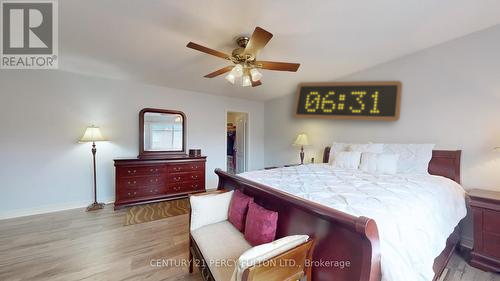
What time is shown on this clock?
6:31
